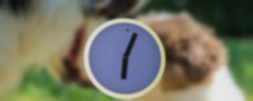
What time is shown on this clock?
6:03
